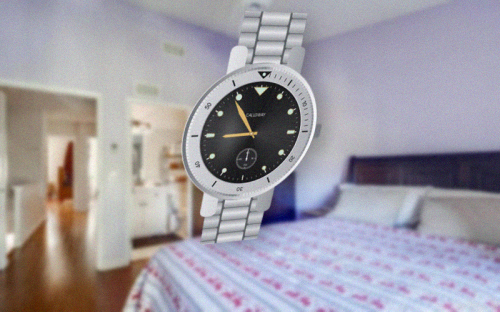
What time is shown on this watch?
8:54
